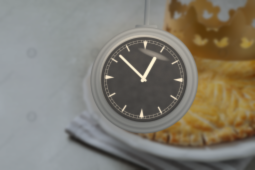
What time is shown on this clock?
12:52
